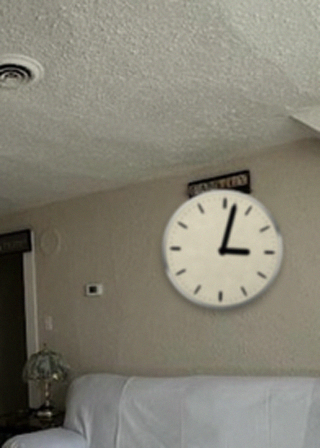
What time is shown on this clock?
3:02
